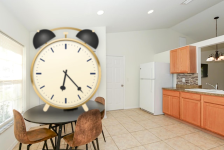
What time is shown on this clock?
6:23
